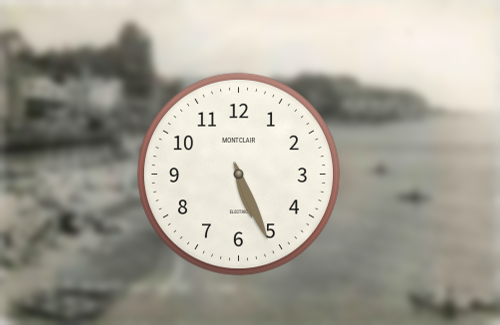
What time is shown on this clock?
5:26
